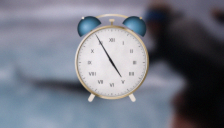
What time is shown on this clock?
4:55
